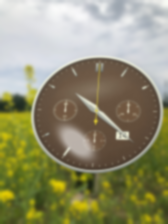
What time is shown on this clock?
10:22
